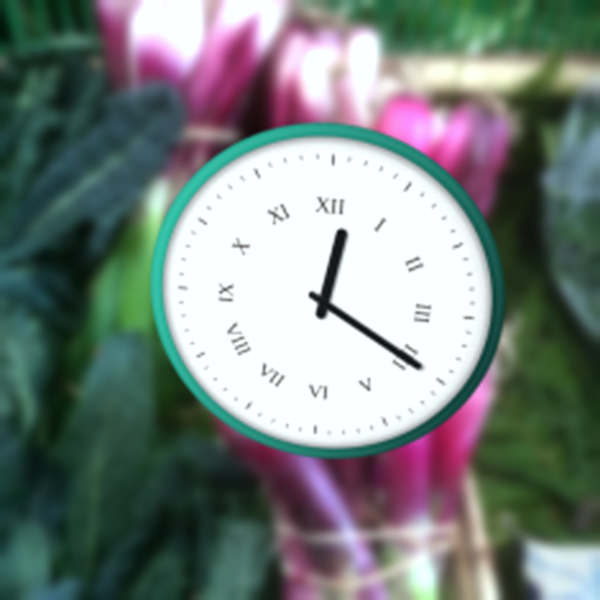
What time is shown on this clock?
12:20
